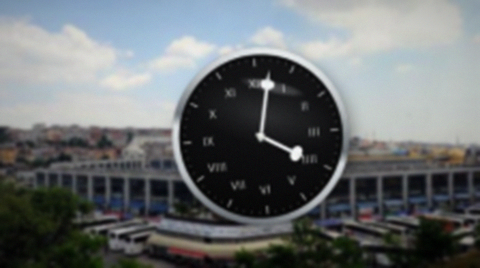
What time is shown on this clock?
4:02
